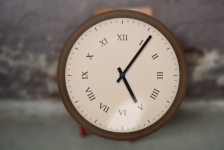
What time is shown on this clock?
5:06
